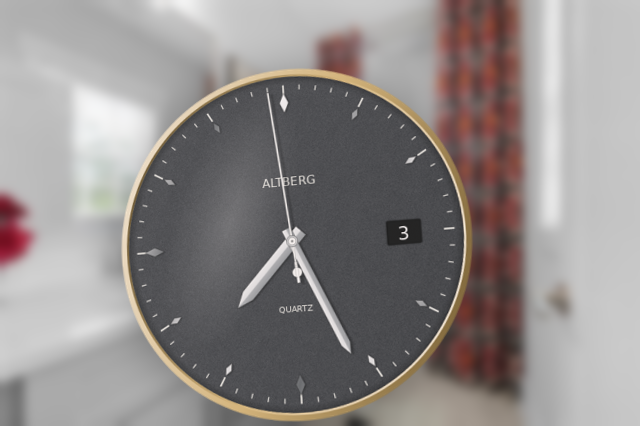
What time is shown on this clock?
7:25:59
